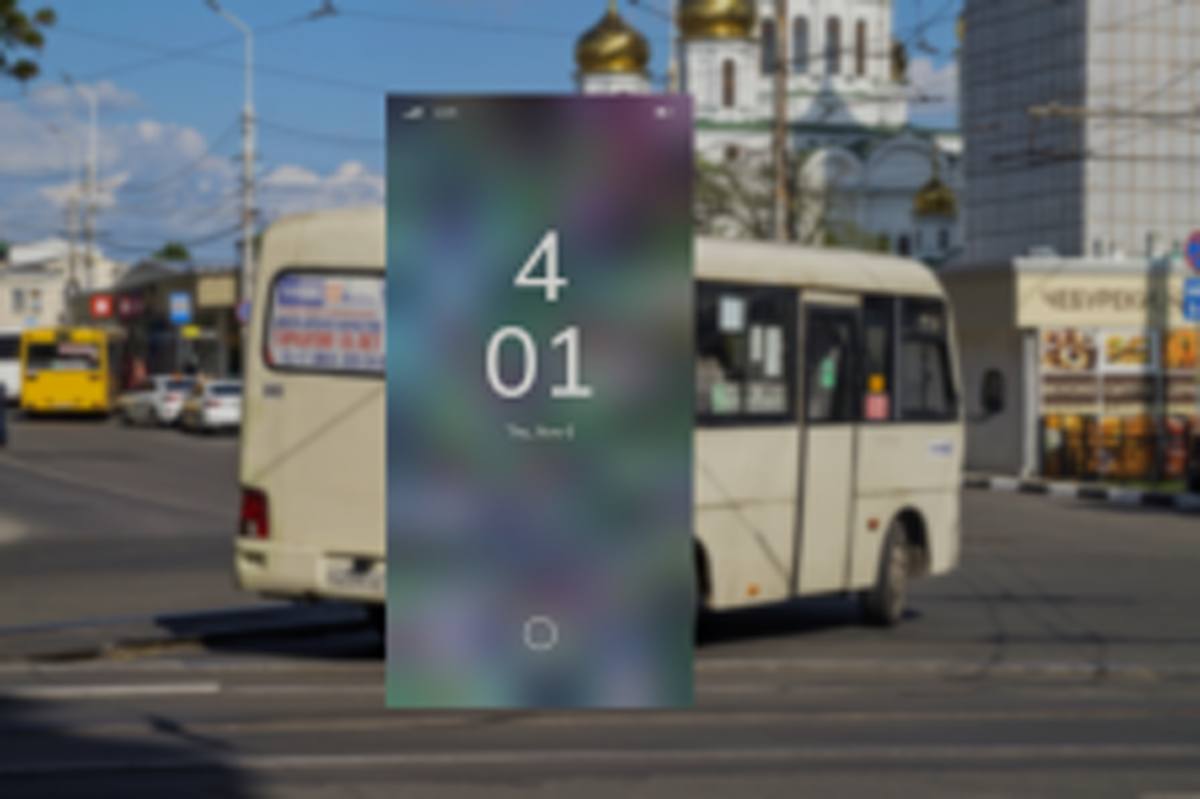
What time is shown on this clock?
4:01
